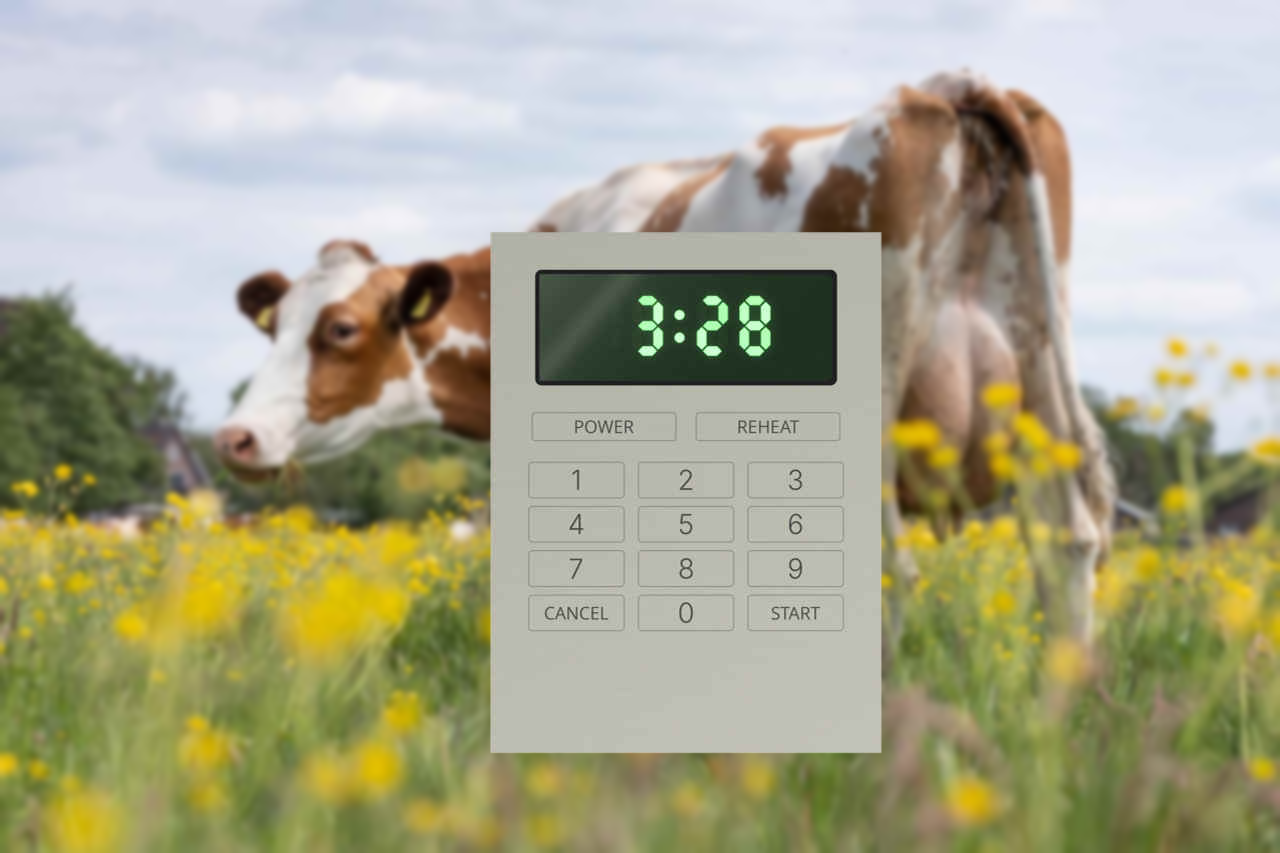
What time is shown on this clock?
3:28
